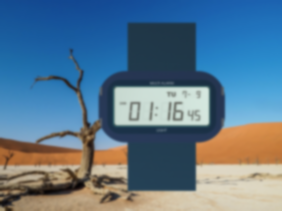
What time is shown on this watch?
1:16
